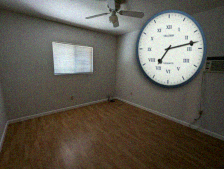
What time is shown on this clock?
7:13
